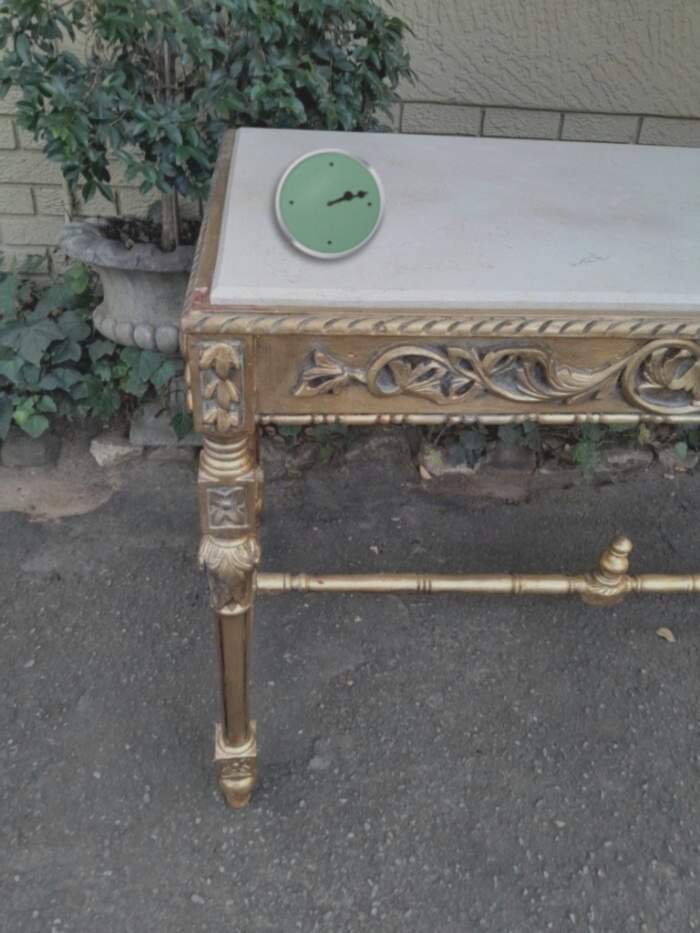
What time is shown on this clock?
2:12
